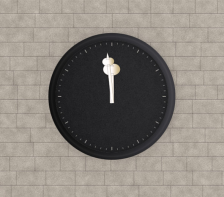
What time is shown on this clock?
11:59
